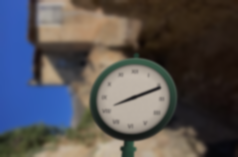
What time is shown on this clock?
8:11
